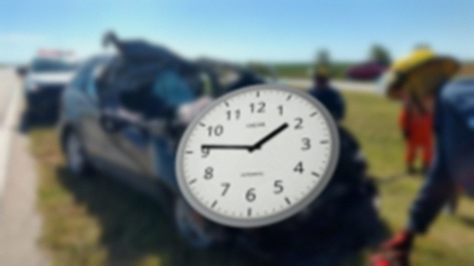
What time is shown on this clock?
1:46
